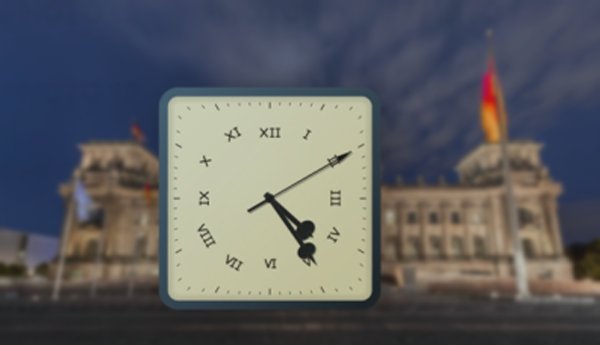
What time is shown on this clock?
4:24:10
